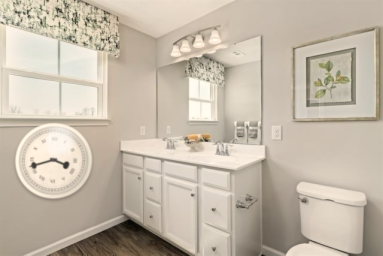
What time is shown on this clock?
3:42
